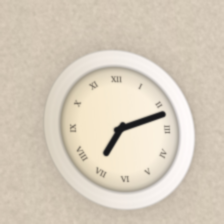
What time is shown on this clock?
7:12
